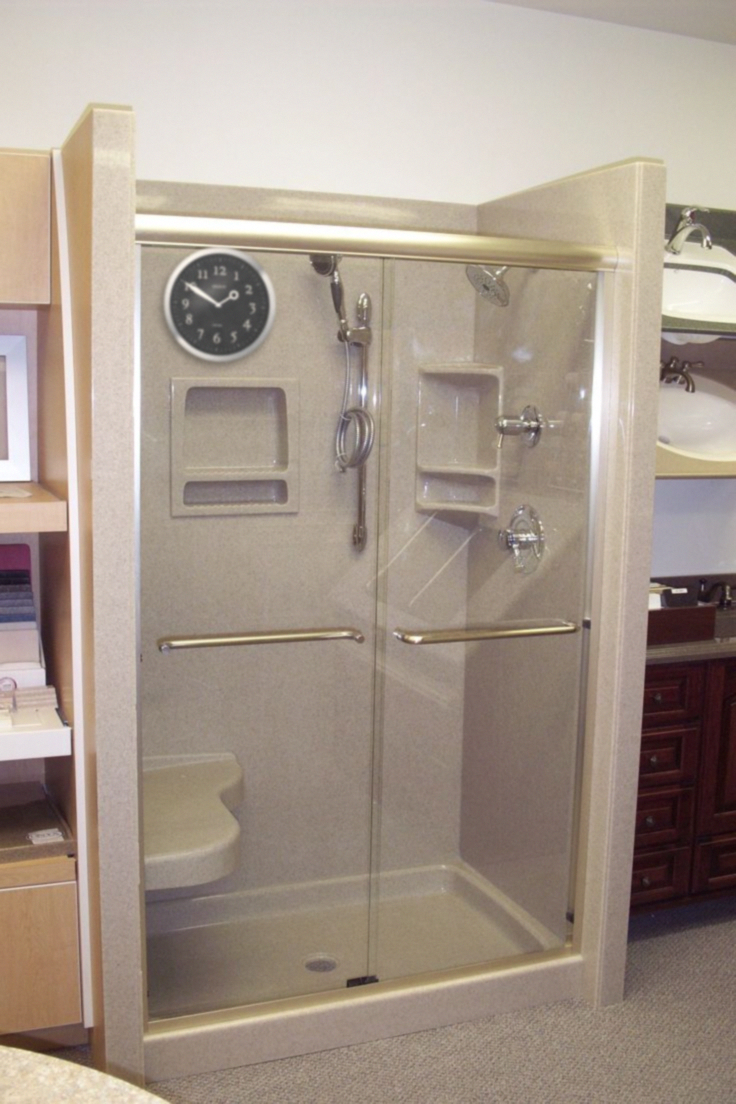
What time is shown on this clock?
1:50
